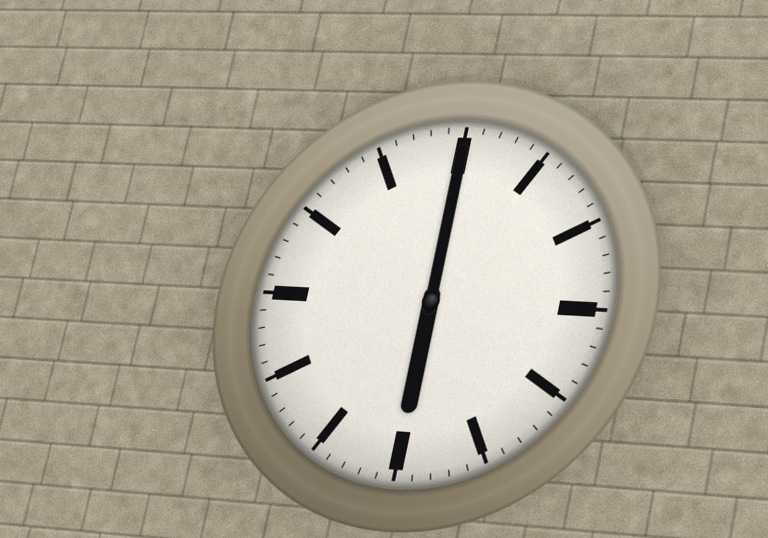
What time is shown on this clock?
6:00
